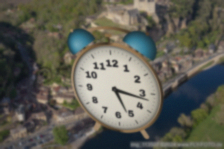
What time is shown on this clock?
5:17
